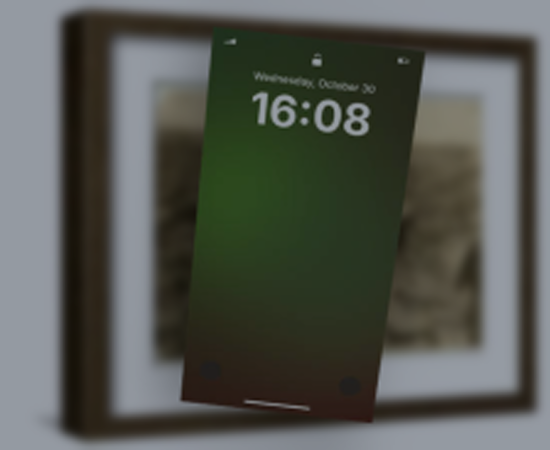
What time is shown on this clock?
16:08
